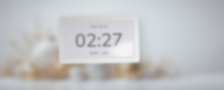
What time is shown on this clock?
2:27
